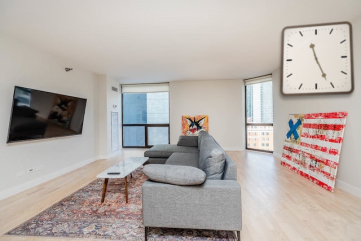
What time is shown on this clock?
11:26
